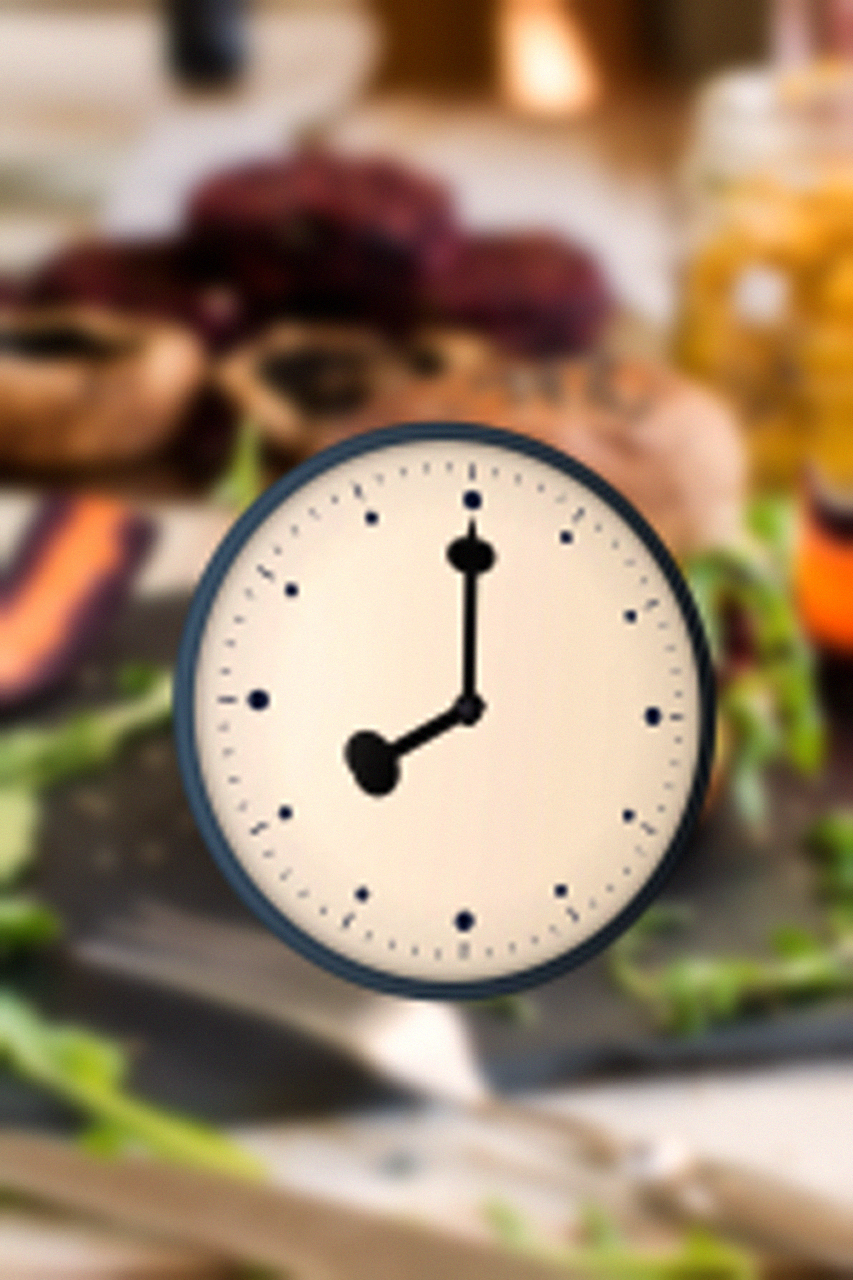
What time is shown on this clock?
8:00
